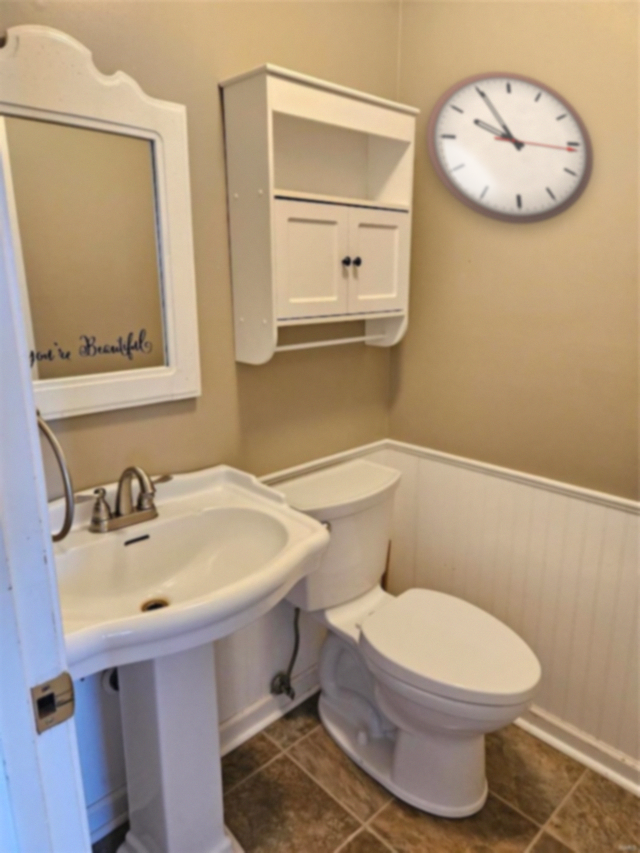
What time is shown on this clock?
9:55:16
